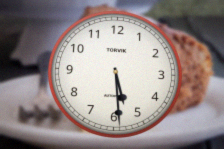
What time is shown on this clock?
5:29
